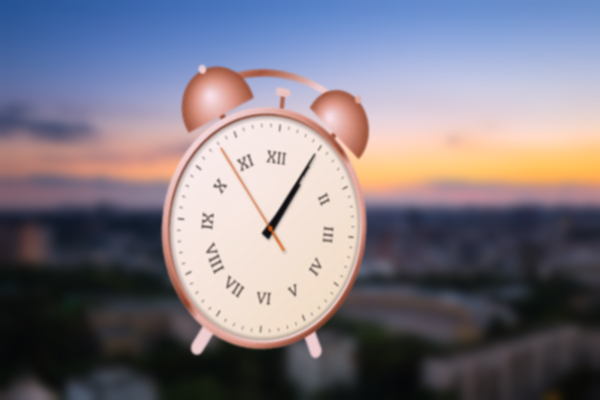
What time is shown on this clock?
1:04:53
